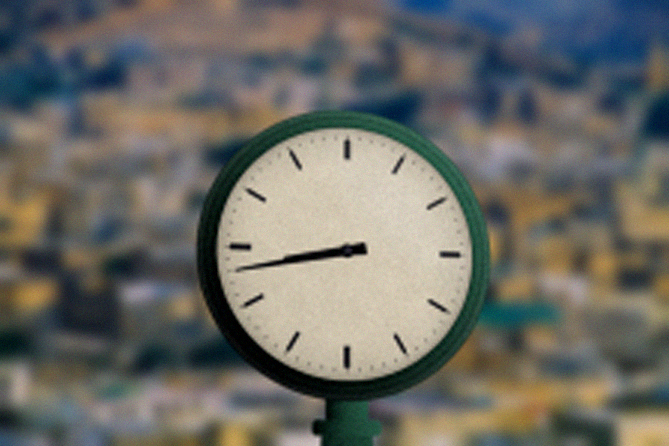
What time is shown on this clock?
8:43
